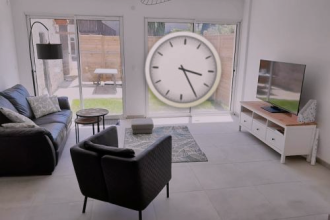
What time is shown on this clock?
3:25
